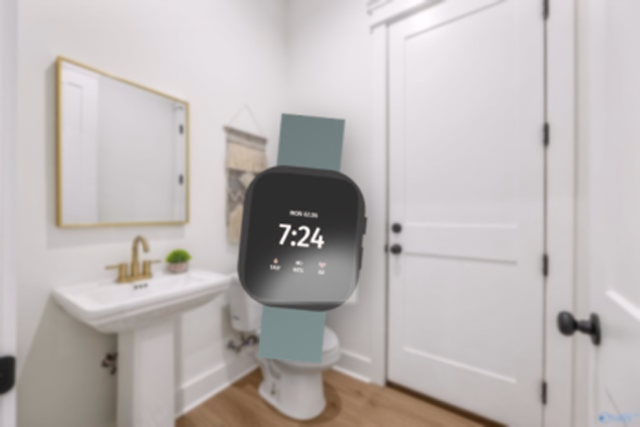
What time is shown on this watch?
7:24
